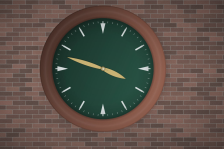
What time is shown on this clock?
3:48
